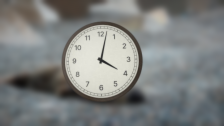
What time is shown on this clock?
4:02
